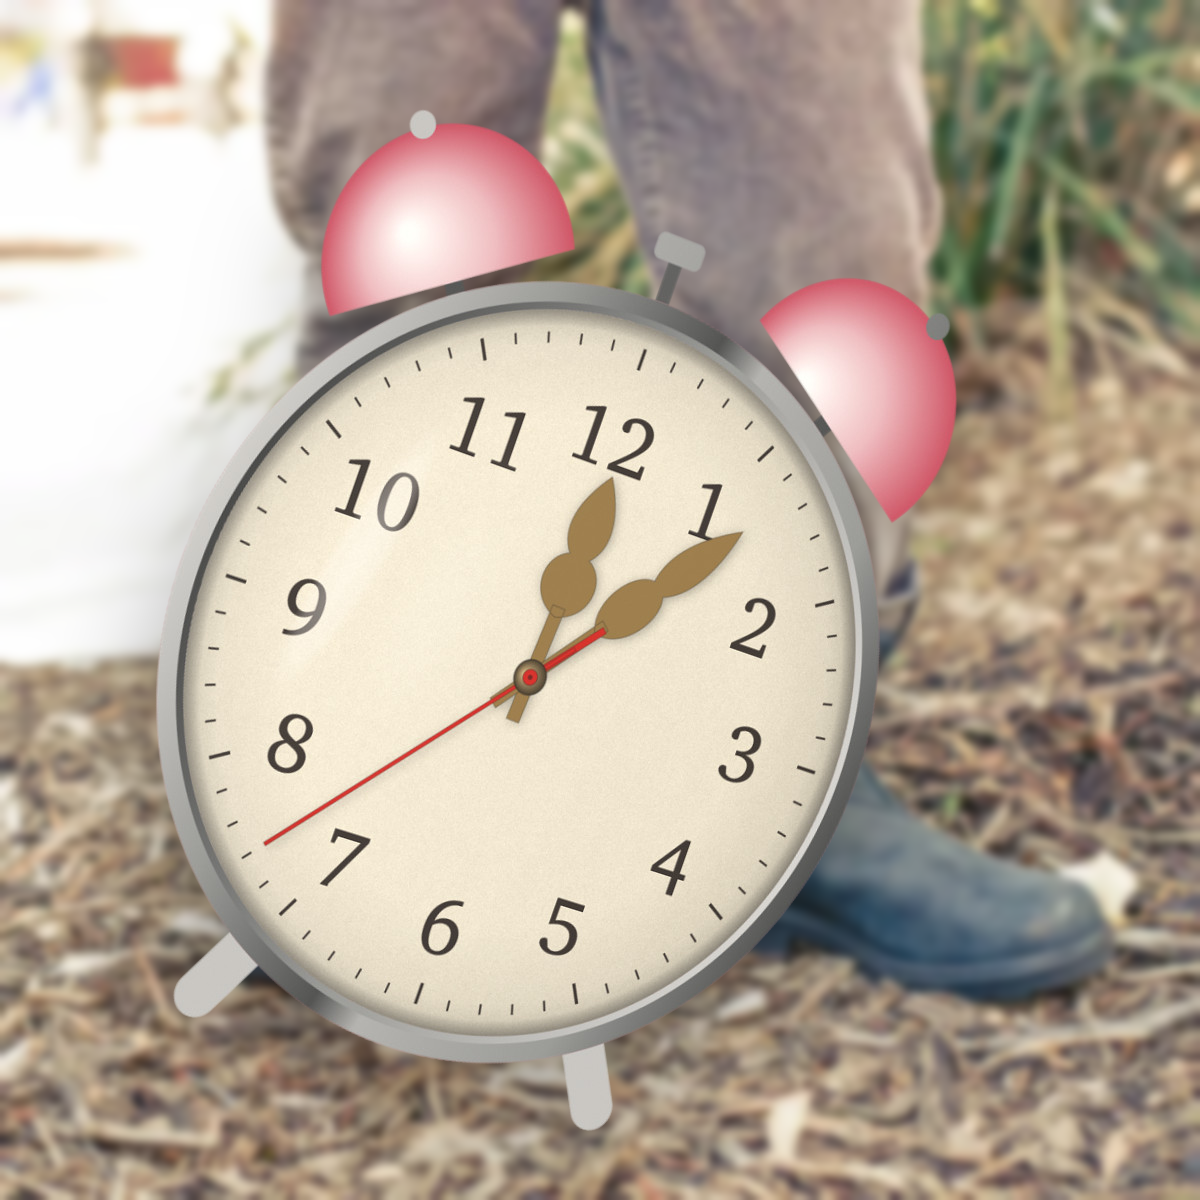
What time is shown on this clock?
12:06:37
